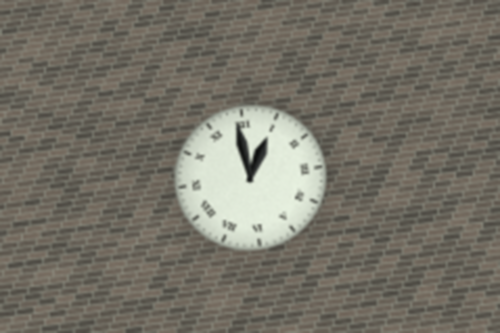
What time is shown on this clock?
12:59
